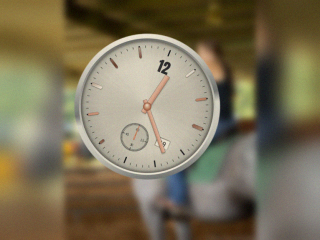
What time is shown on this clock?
12:23
